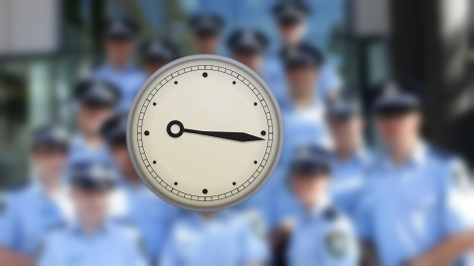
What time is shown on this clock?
9:16
